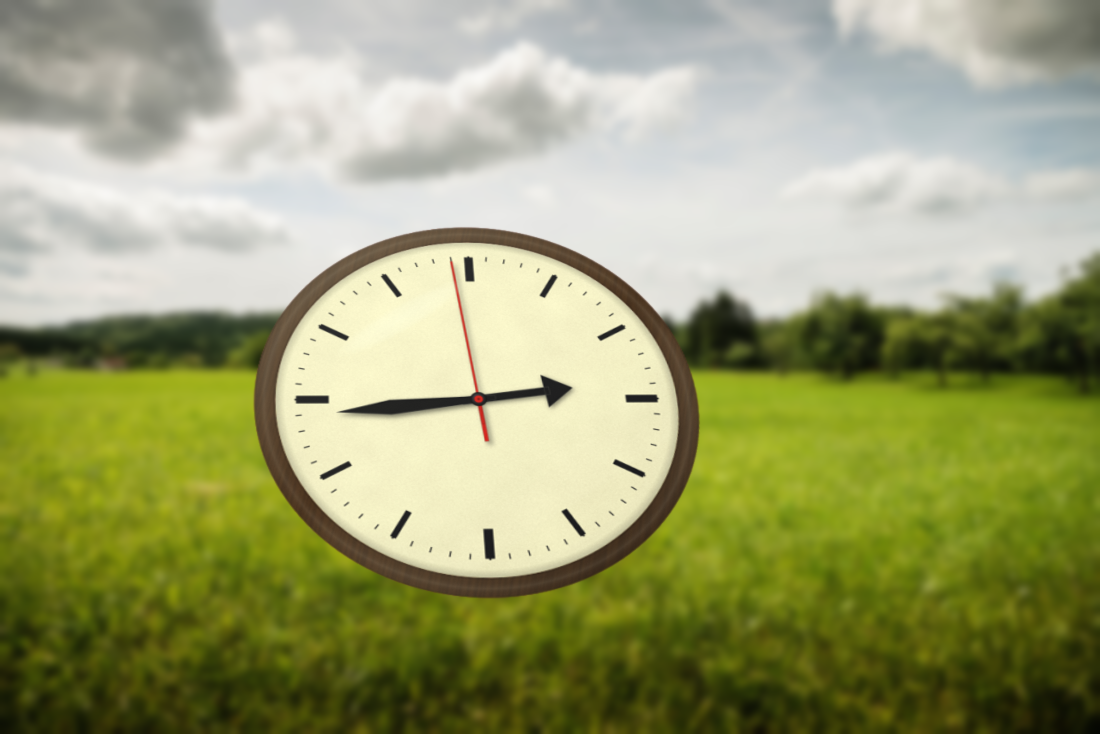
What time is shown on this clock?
2:43:59
